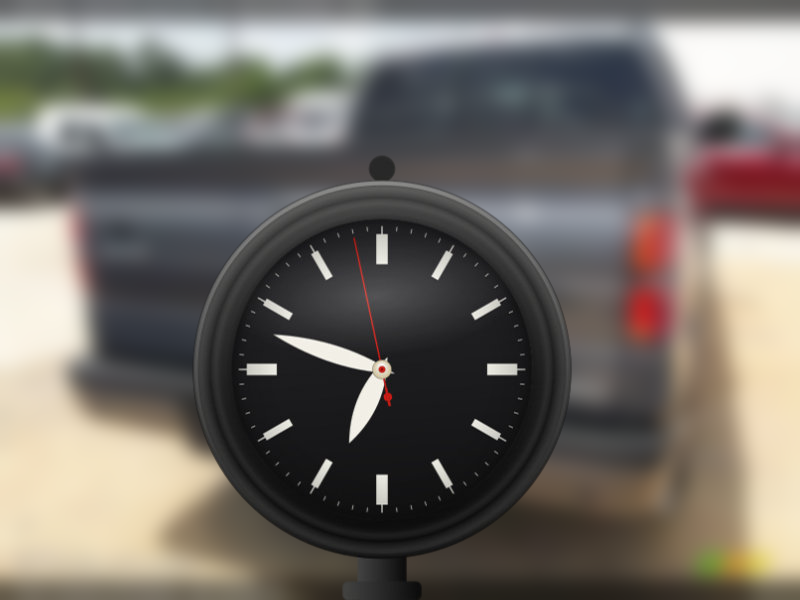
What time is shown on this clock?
6:47:58
